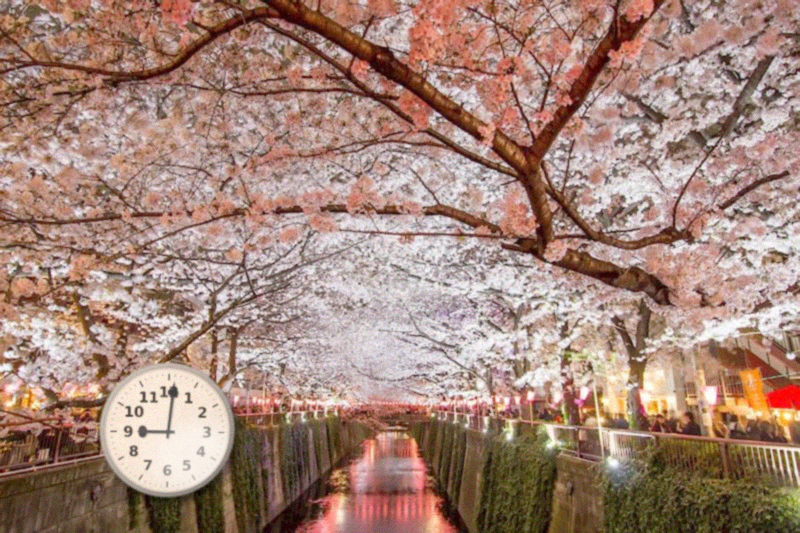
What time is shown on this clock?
9:01
